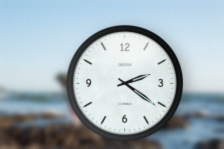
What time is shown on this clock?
2:21
